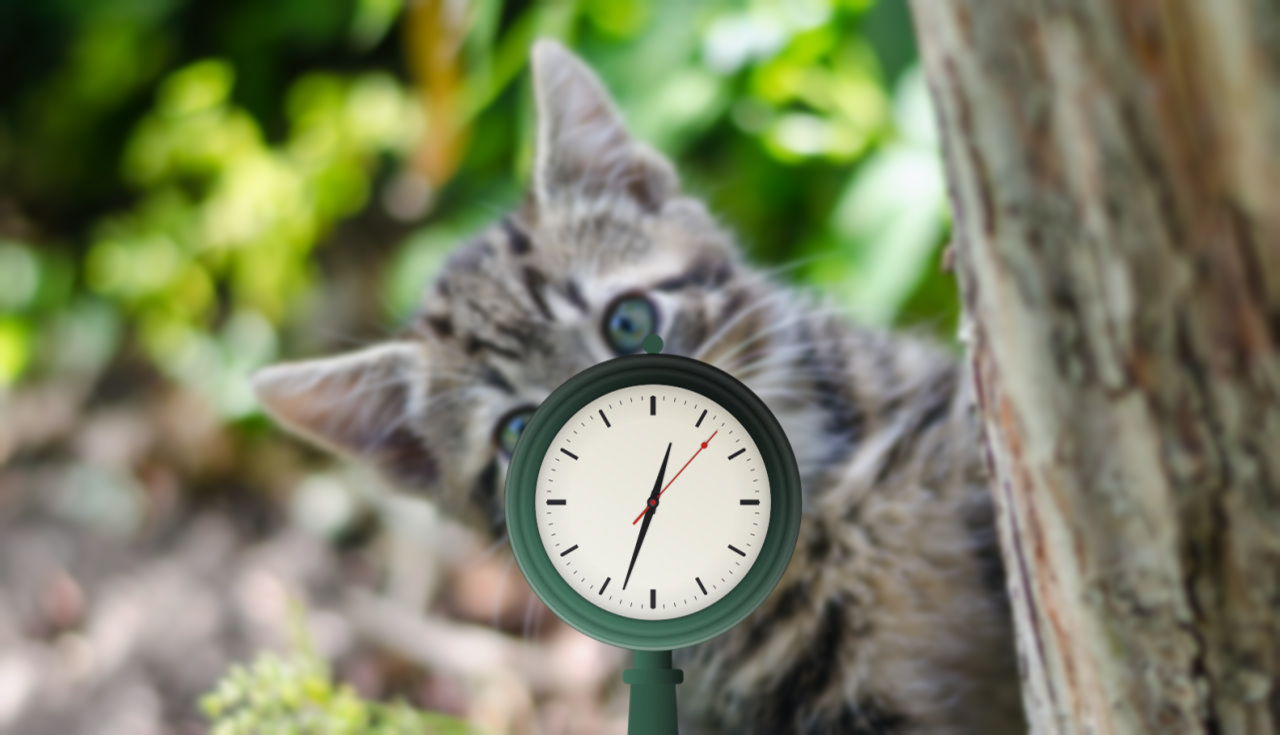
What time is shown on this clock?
12:33:07
